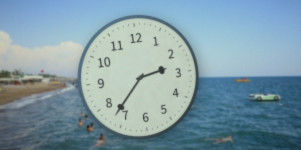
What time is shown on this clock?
2:37
